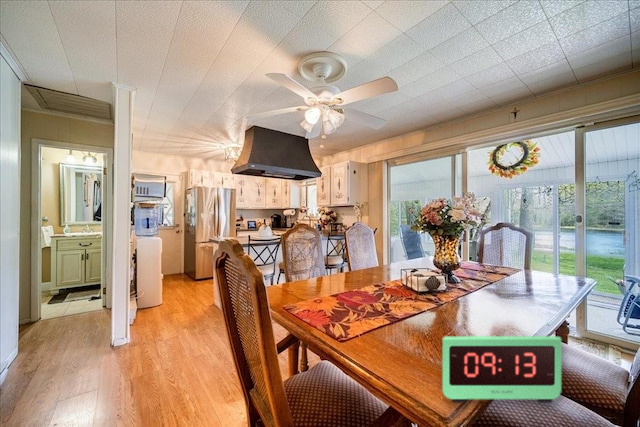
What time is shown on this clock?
9:13
